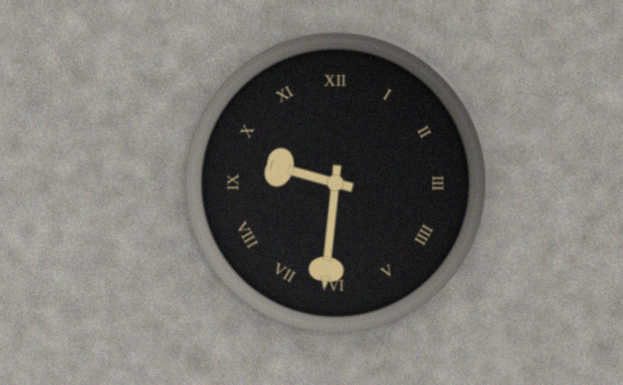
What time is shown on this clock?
9:31
